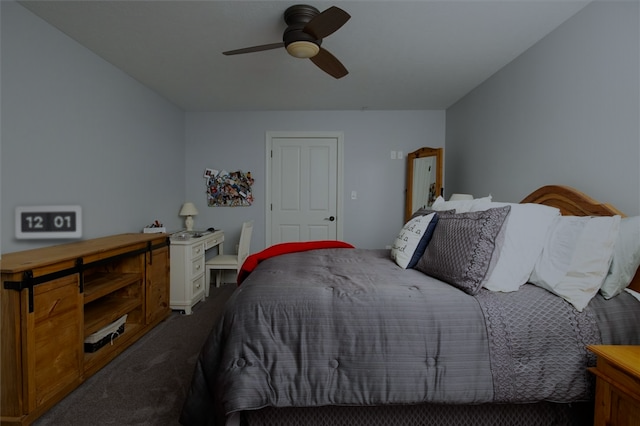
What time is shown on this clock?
12:01
